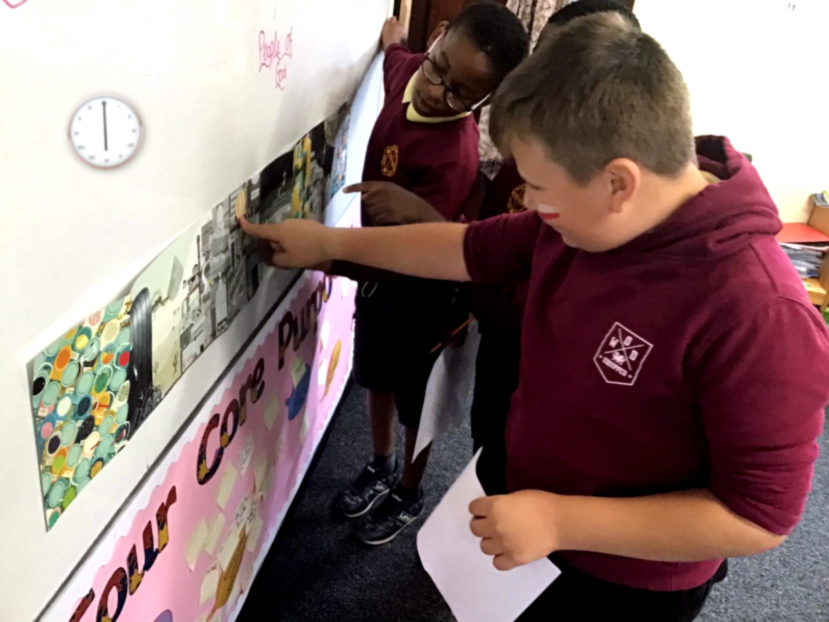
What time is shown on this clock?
6:00
